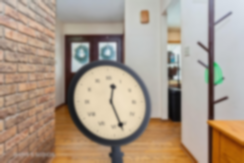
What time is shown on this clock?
12:27
